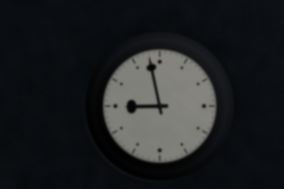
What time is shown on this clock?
8:58
